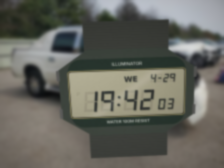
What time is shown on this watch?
19:42:03
